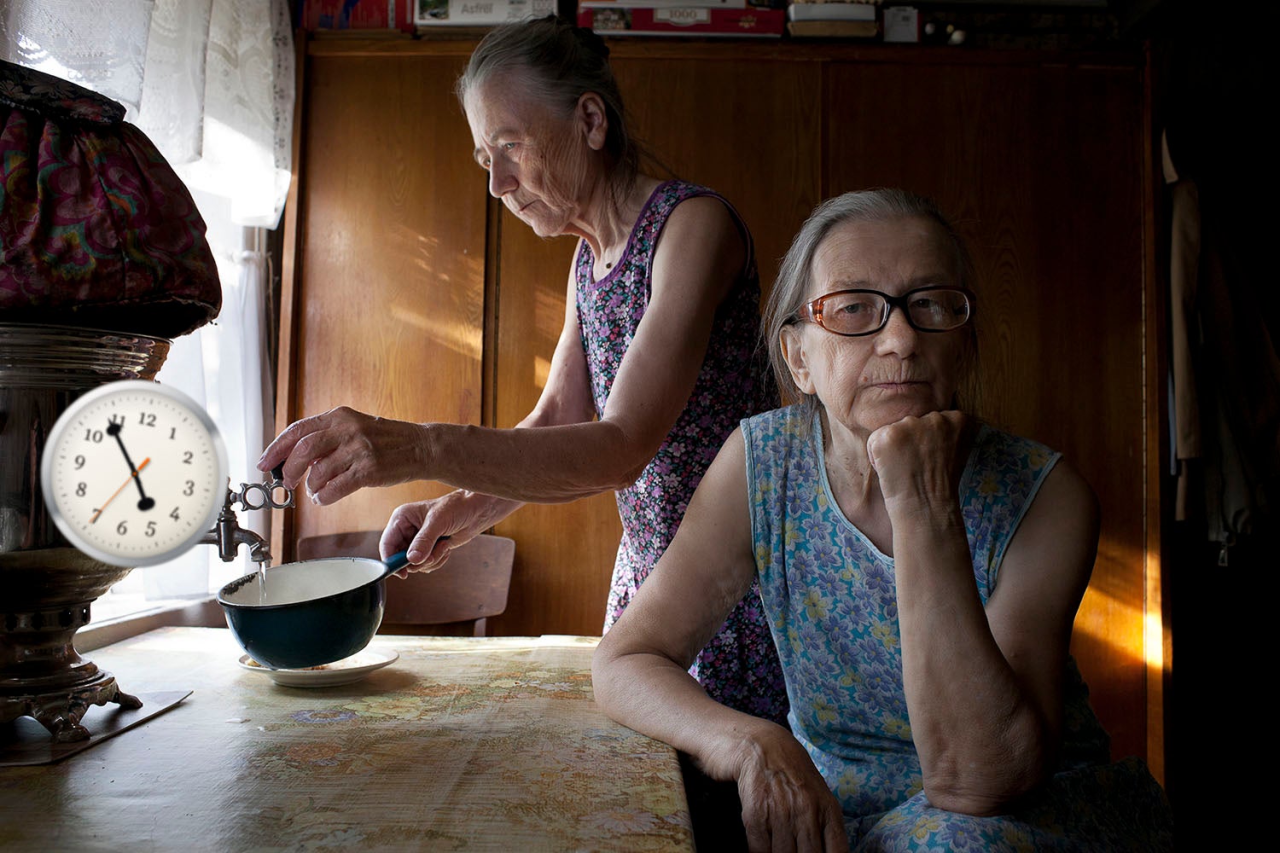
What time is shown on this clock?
4:53:35
